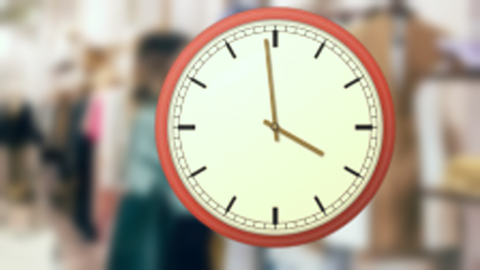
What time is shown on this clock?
3:59
